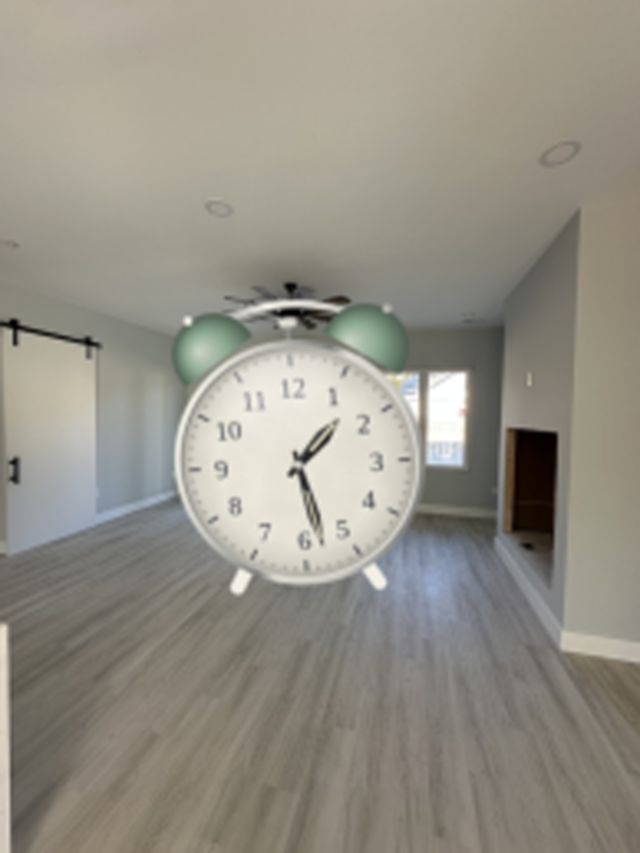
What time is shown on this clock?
1:28
